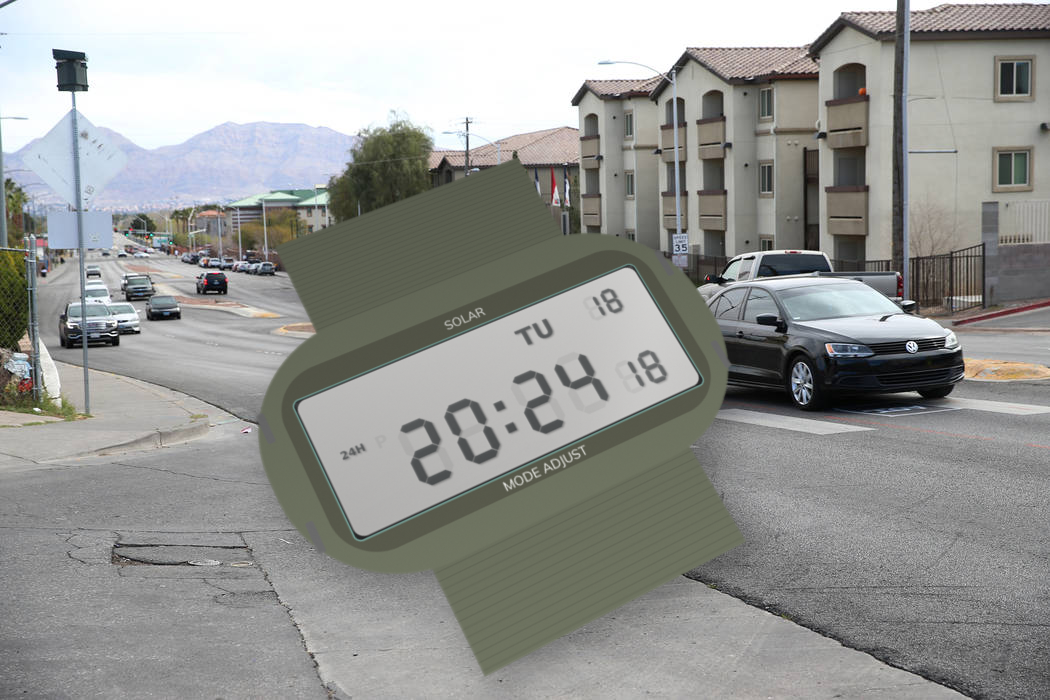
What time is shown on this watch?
20:24:18
